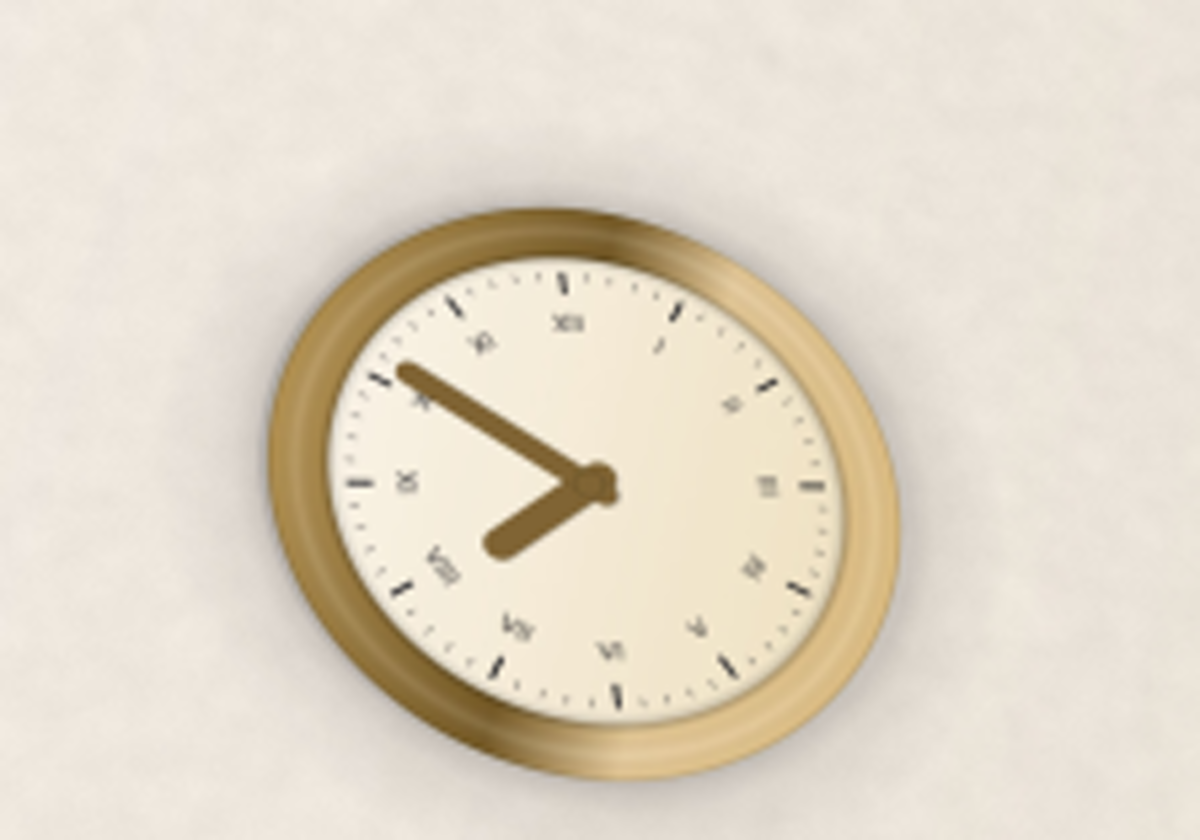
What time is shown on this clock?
7:51
